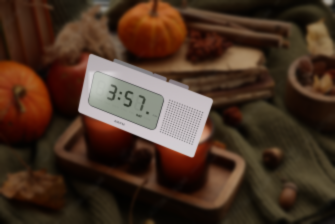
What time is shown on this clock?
3:57
